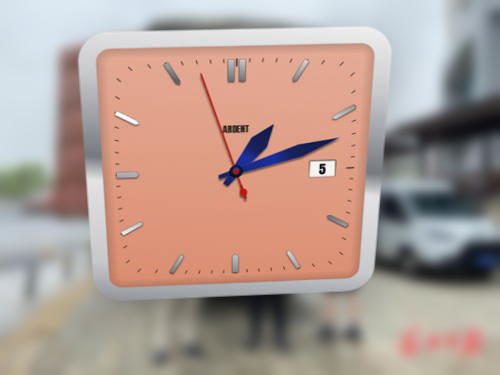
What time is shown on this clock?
1:11:57
